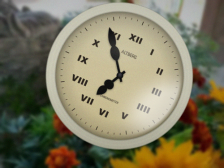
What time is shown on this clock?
6:54
